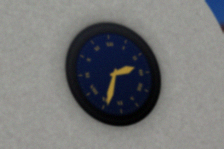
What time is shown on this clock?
2:34
